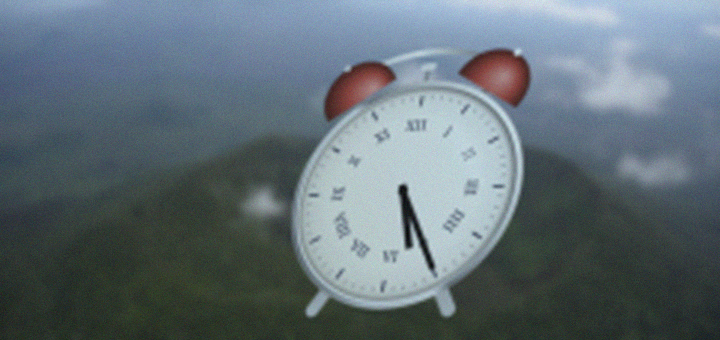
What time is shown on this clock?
5:25
